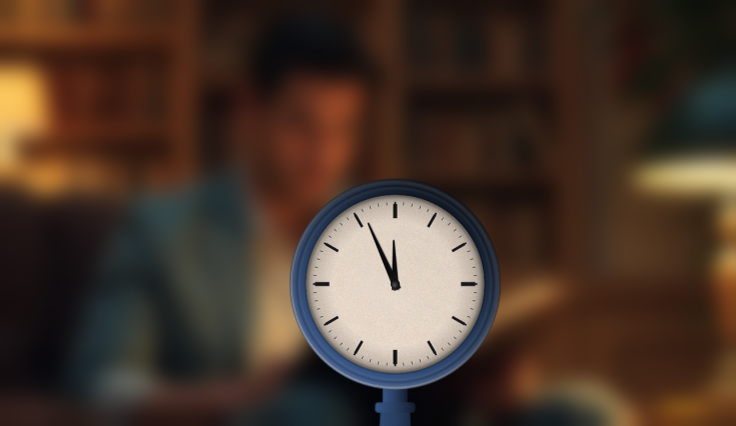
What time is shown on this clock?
11:56
